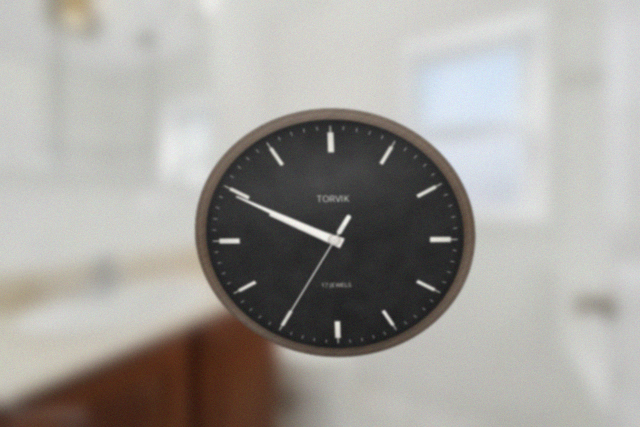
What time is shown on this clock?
9:49:35
